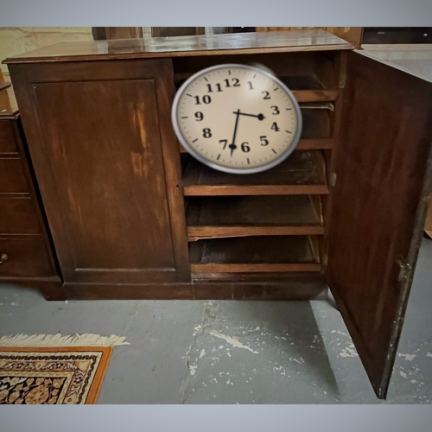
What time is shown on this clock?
3:33
